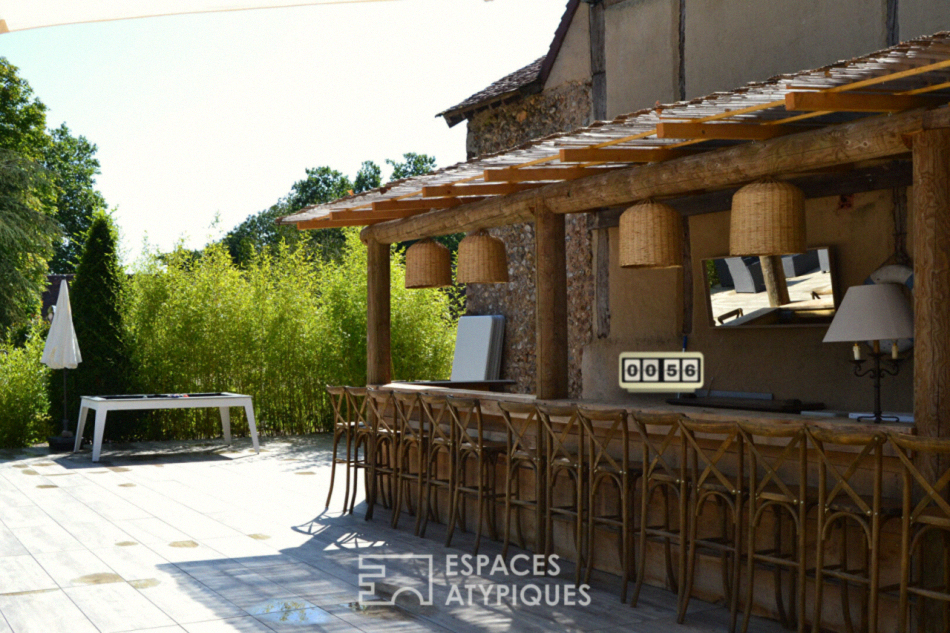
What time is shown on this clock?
0:56
